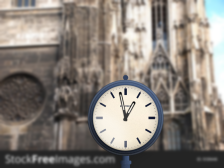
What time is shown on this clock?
12:58
